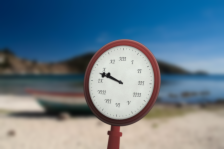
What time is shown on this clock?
9:48
